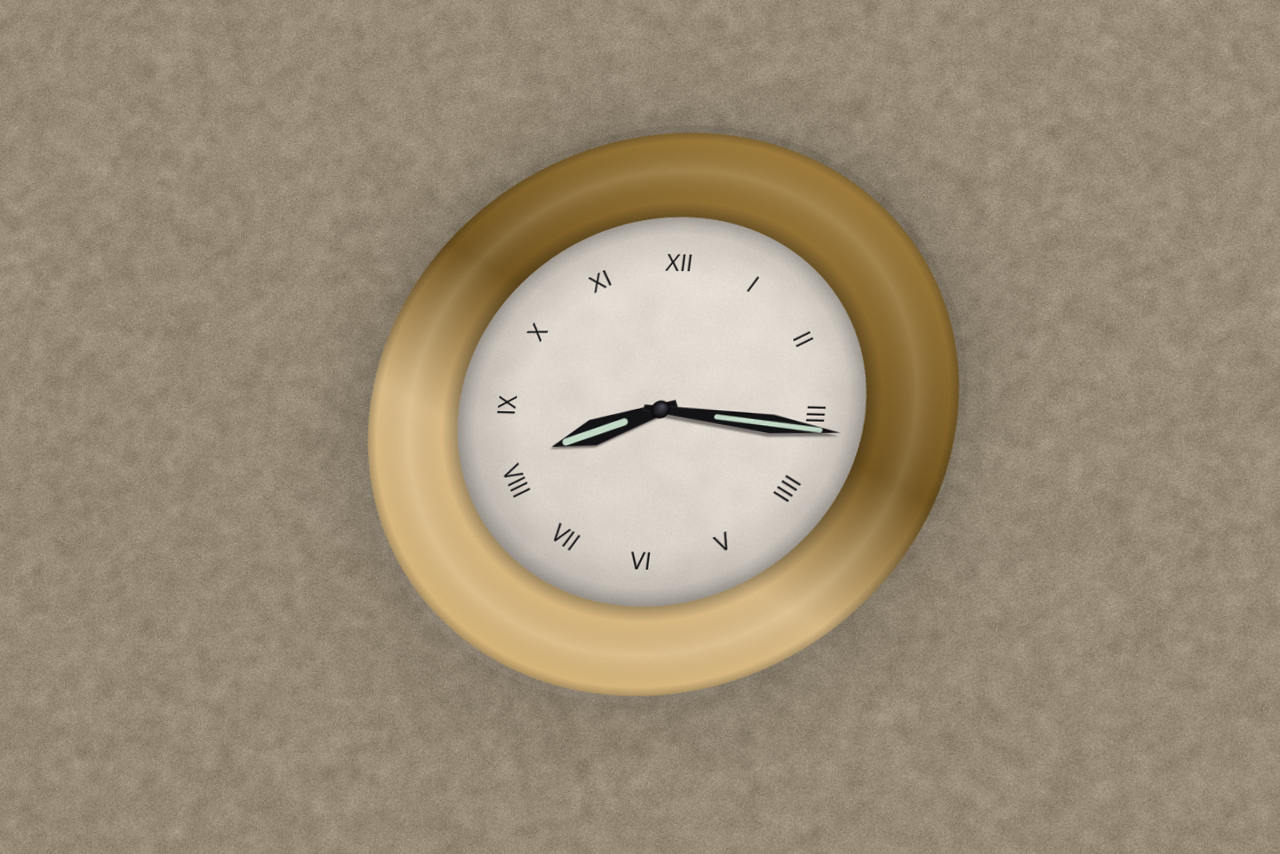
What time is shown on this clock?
8:16
